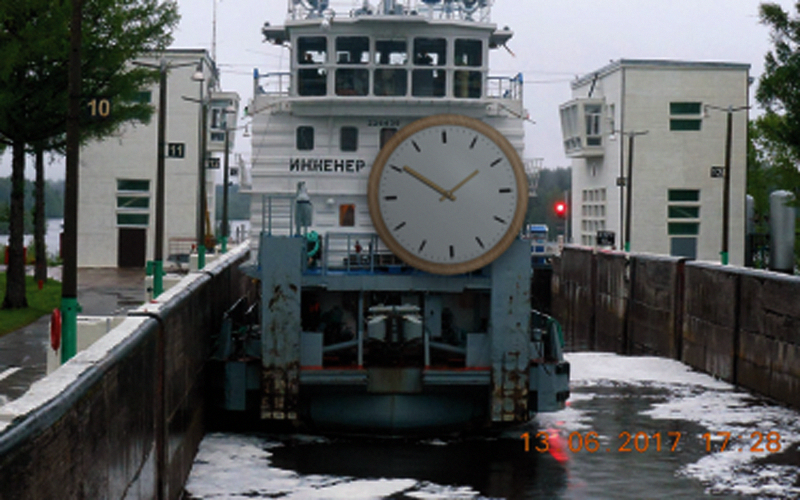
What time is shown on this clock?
1:51
